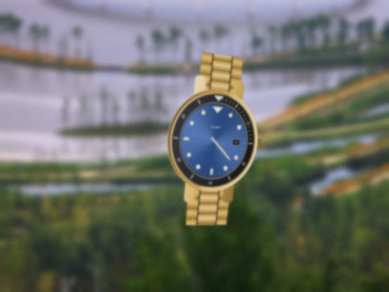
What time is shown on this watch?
4:22
